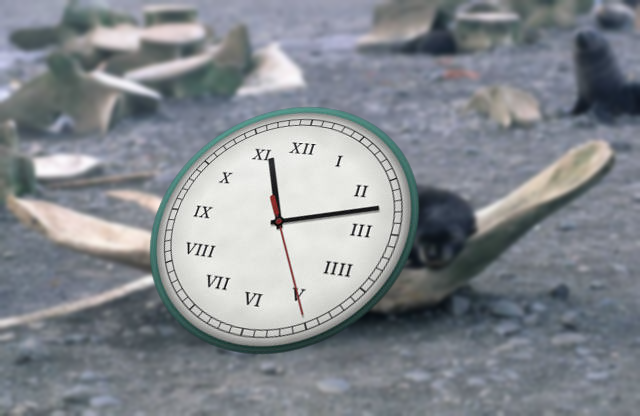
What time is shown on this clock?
11:12:25
